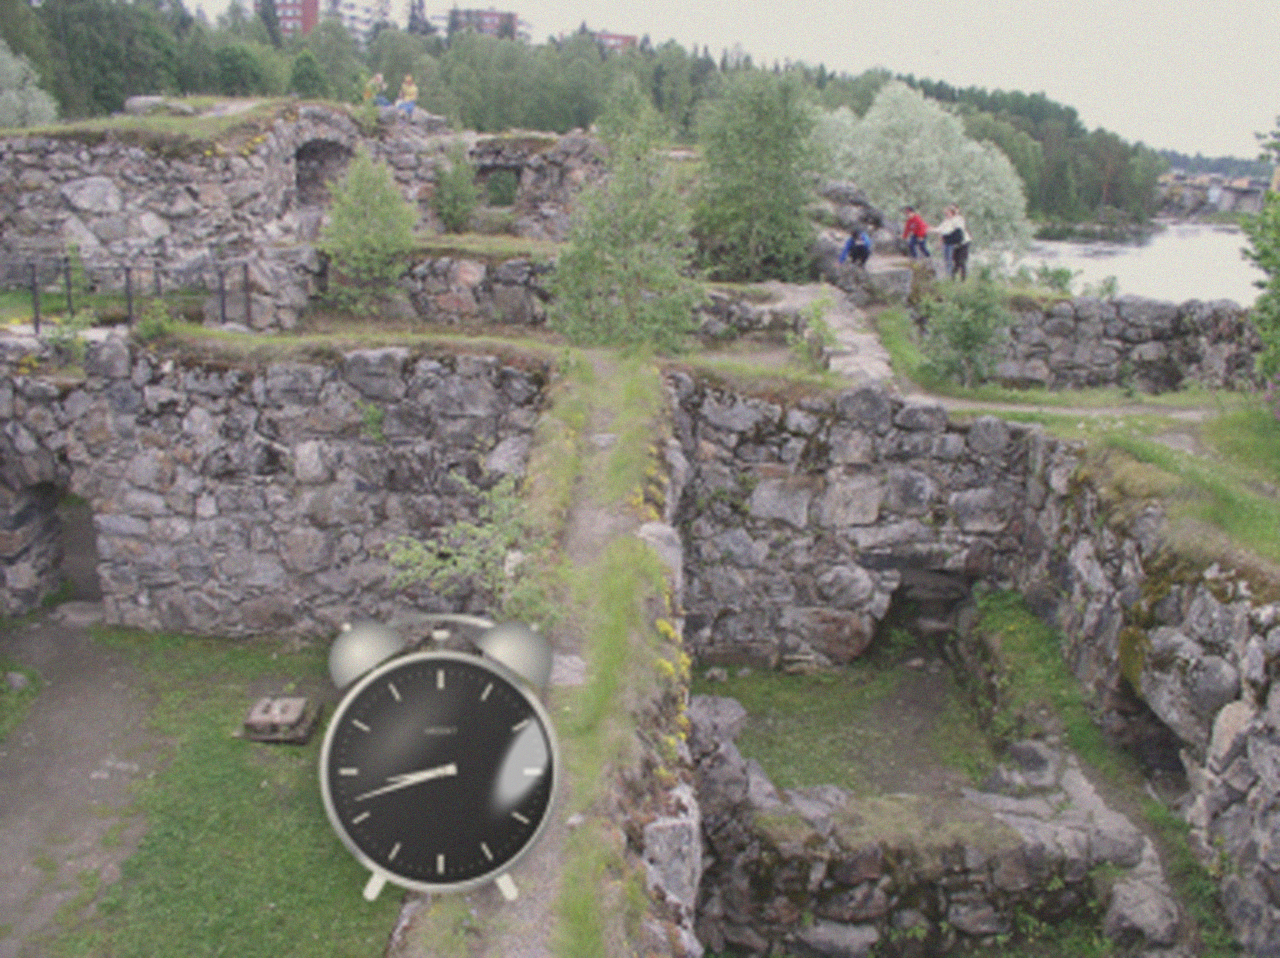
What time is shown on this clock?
8:42
